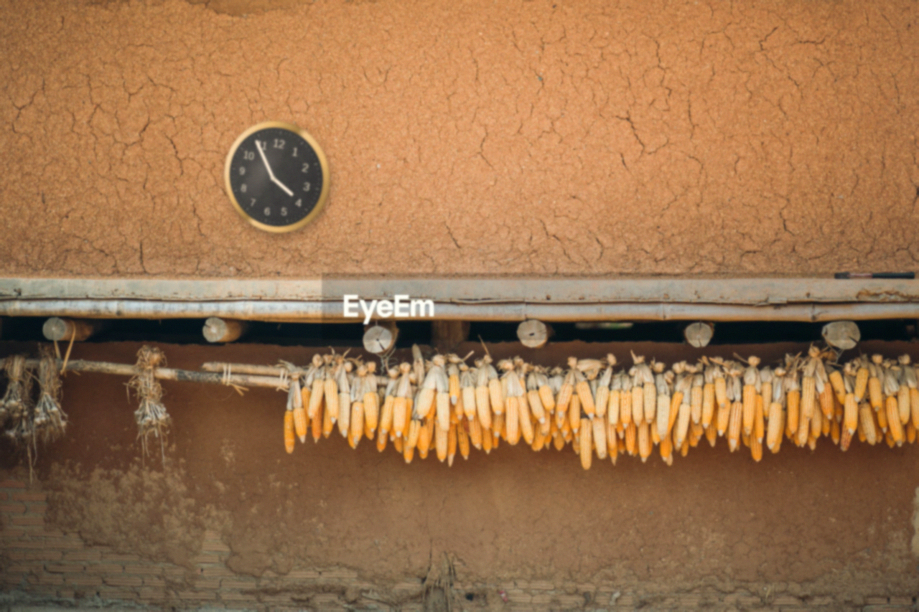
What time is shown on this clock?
3:54
